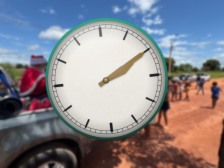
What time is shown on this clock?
2:10
